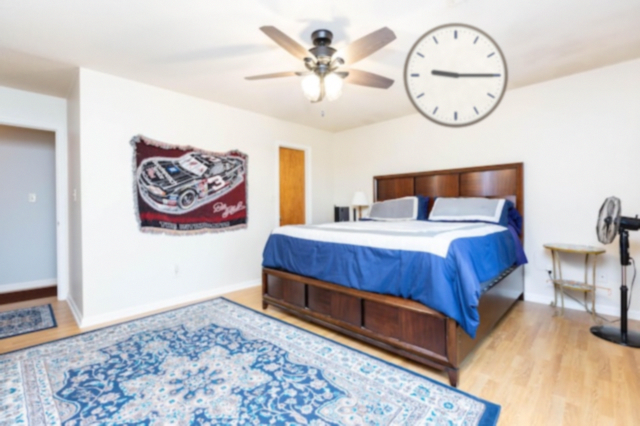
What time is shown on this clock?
9:15
